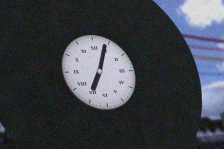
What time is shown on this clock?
7:04
